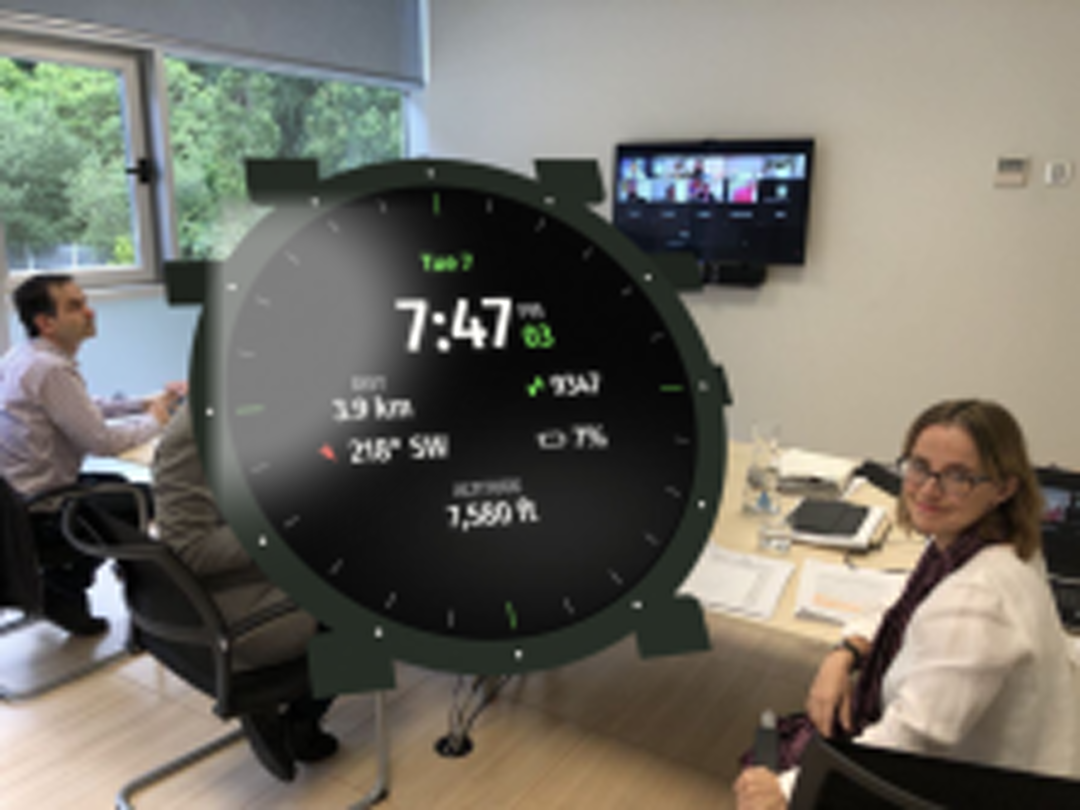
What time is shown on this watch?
7:47
